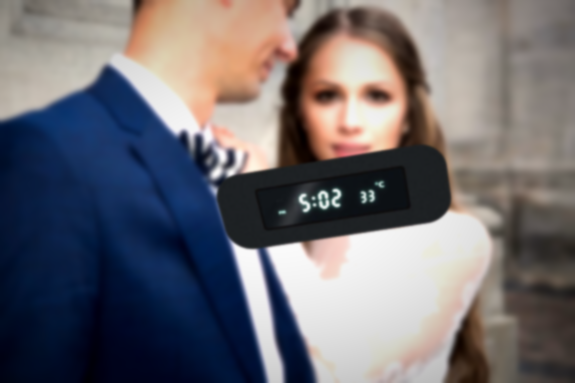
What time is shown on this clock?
5:02
